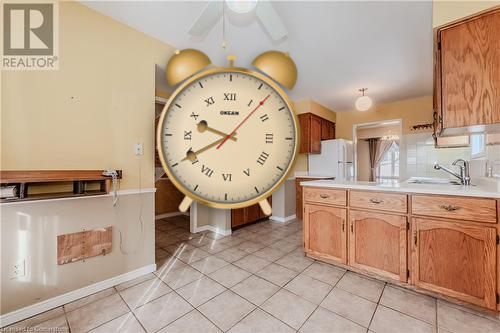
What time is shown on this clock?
9:40:07
